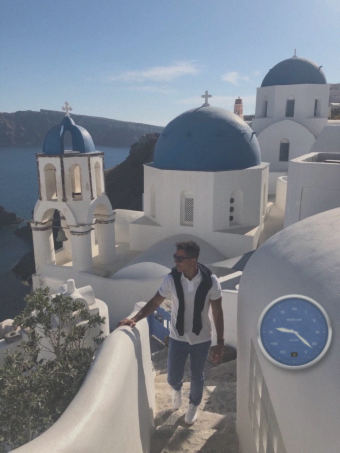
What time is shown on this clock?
9:22
